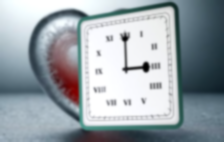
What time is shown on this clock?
3:00
